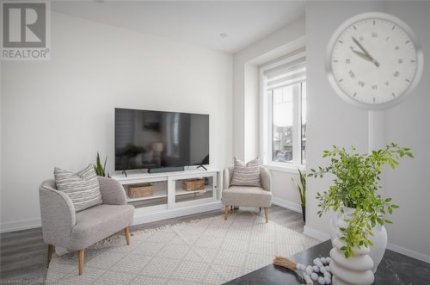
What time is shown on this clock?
9:53
